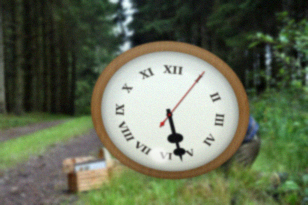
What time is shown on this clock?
5:27:05
